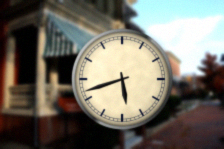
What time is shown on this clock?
5:42
